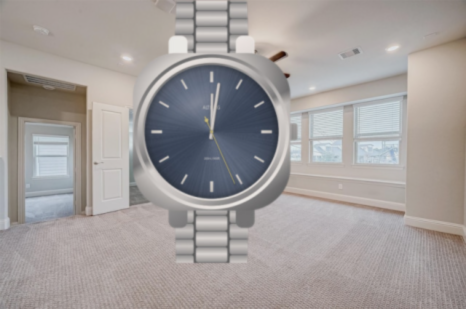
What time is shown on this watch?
12:01:26
